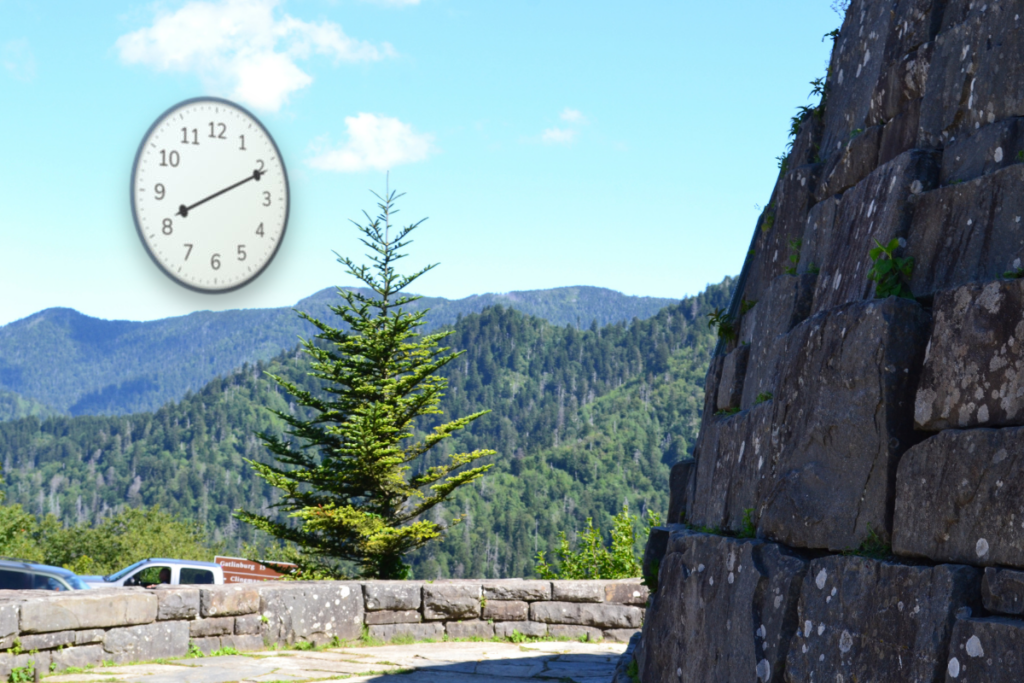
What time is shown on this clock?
8:11
